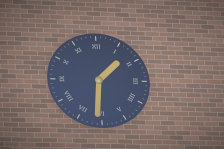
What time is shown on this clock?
1:31
